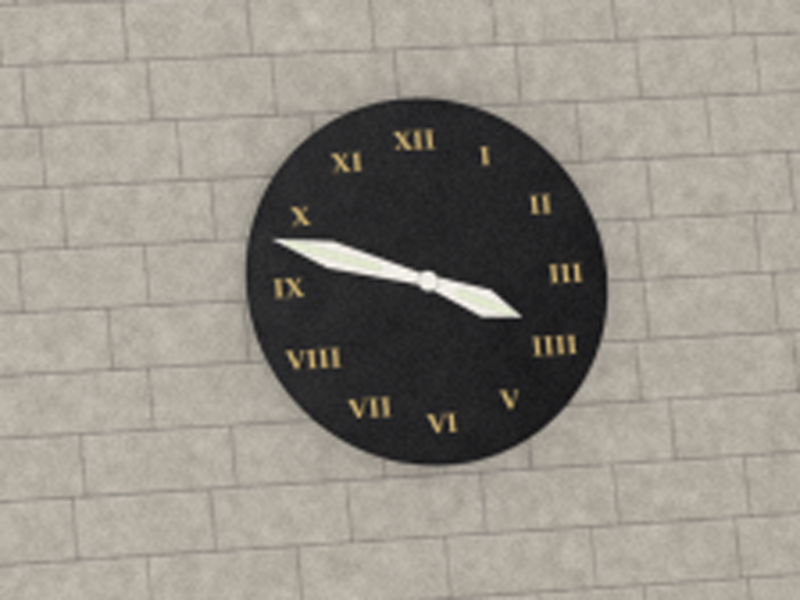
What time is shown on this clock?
3:48
